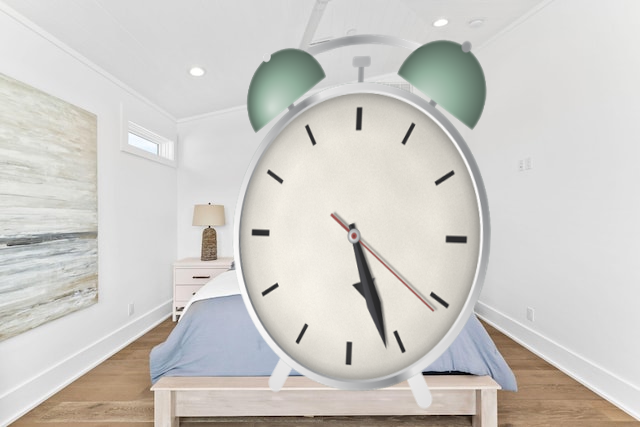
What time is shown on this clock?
5:26:21
